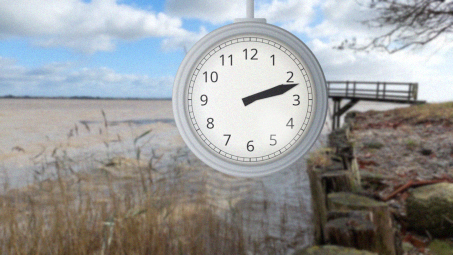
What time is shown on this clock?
2:12
